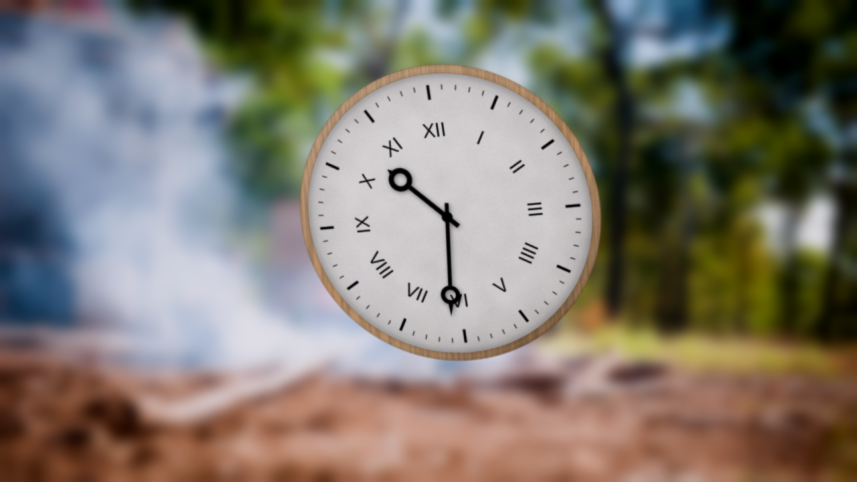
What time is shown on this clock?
10:31
